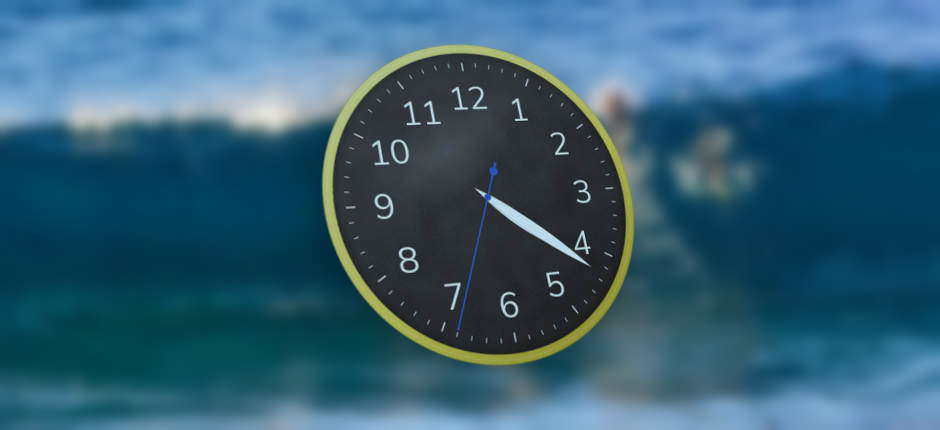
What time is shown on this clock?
4:21:34
